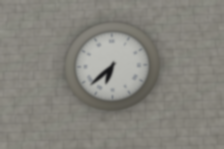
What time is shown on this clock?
6:38
